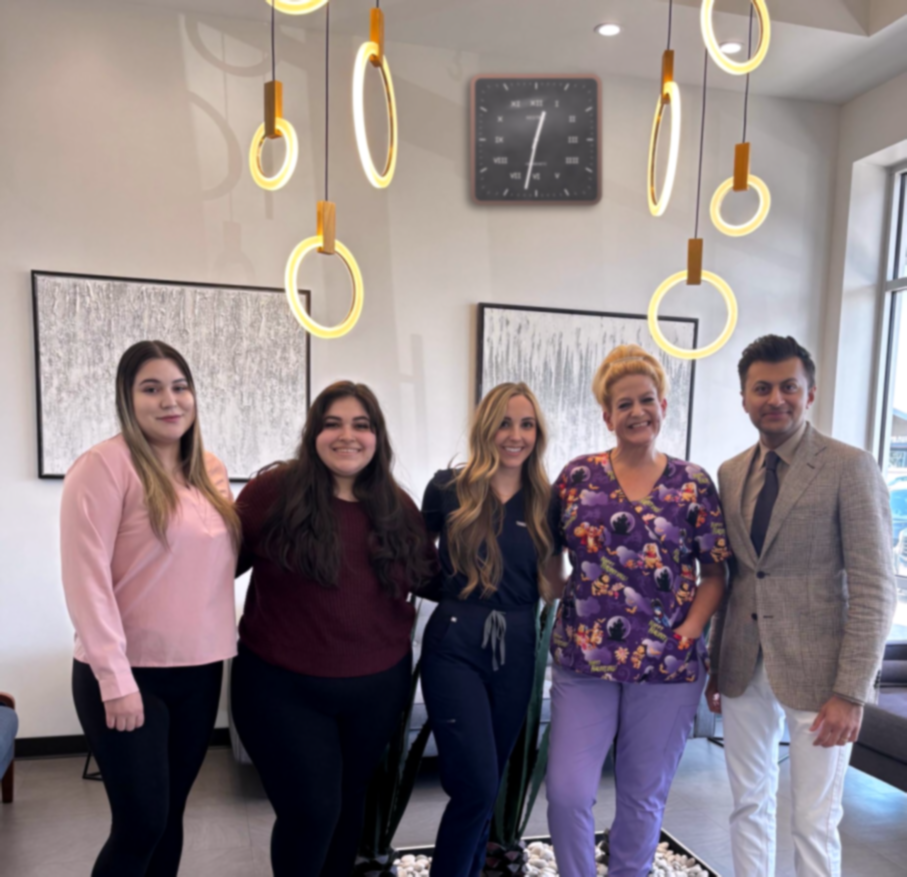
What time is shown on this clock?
12:32
